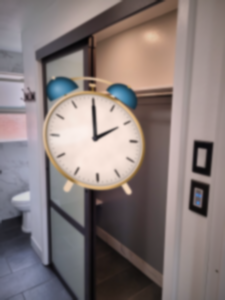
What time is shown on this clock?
2:00
